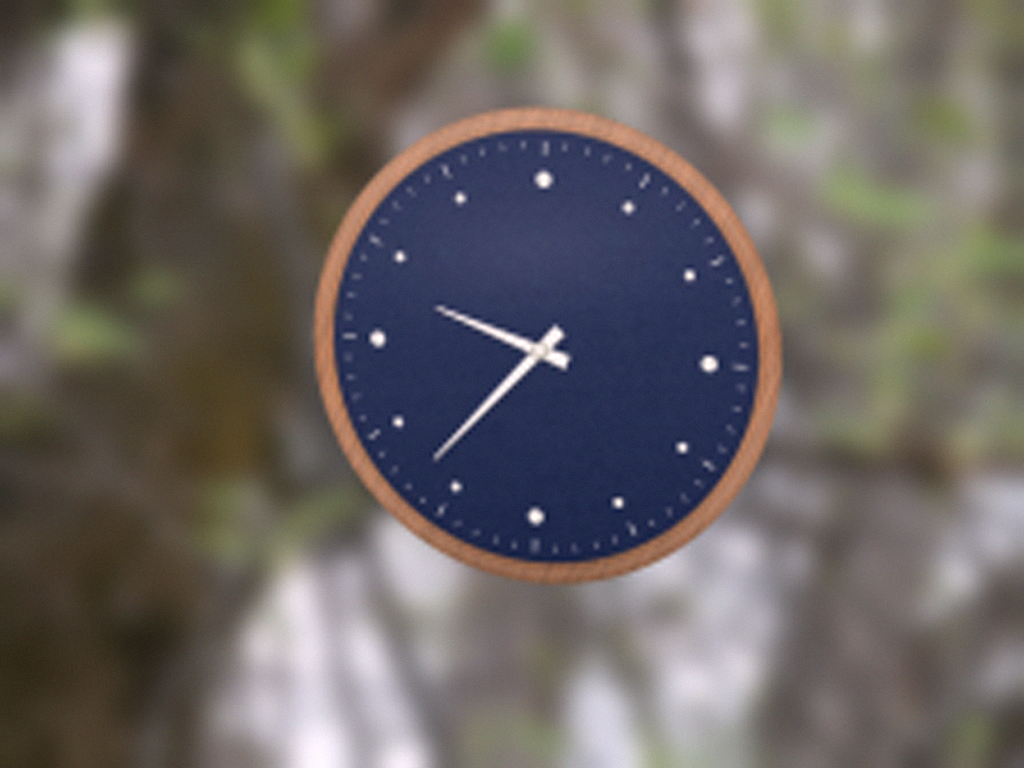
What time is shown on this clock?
9:37
